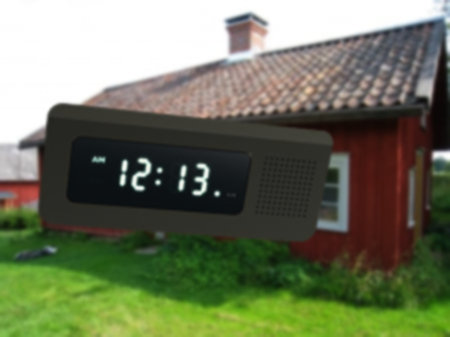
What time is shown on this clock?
12:13
